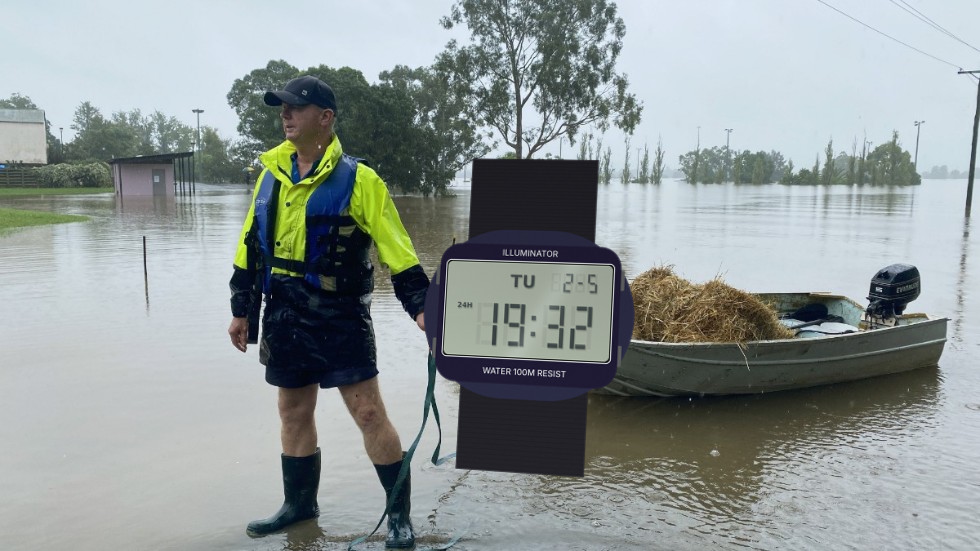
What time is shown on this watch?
19:32
